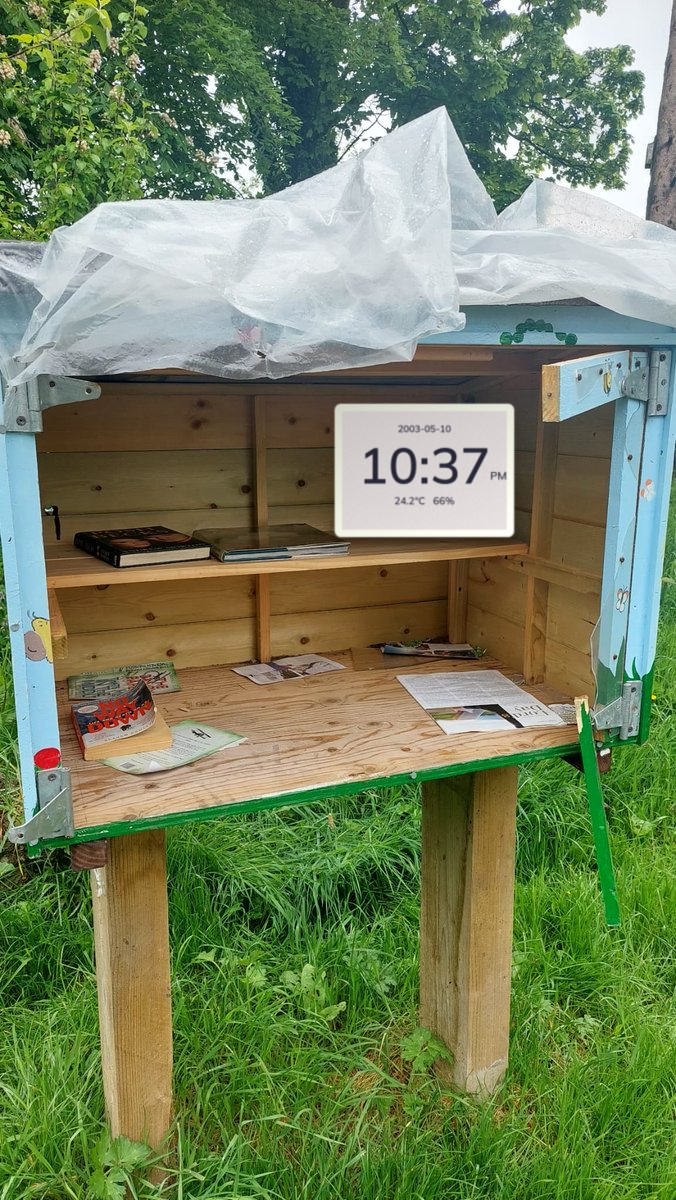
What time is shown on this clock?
10:37
